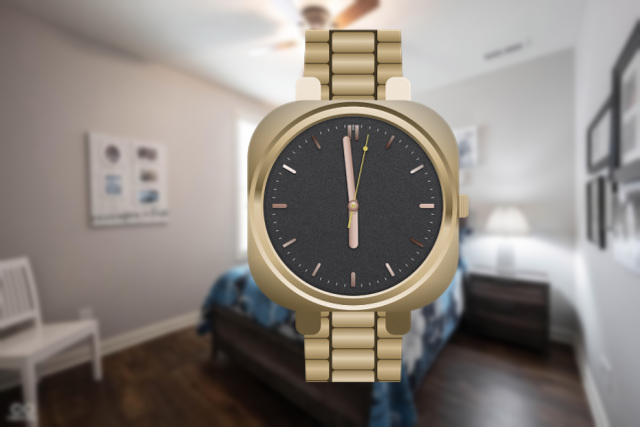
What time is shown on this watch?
5:59:02
